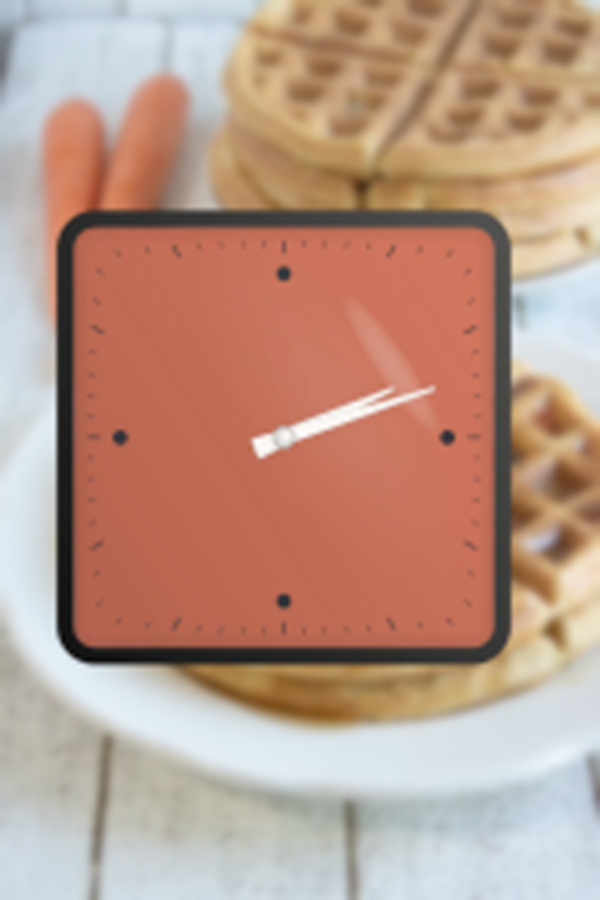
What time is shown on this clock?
2:12
